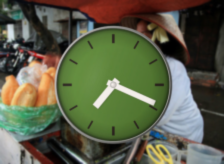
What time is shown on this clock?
7:19
